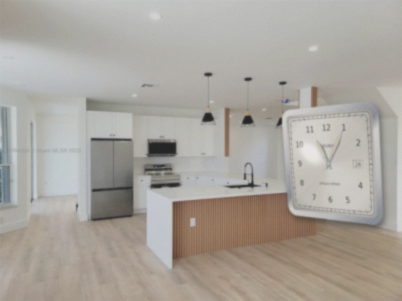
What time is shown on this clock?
11:05
